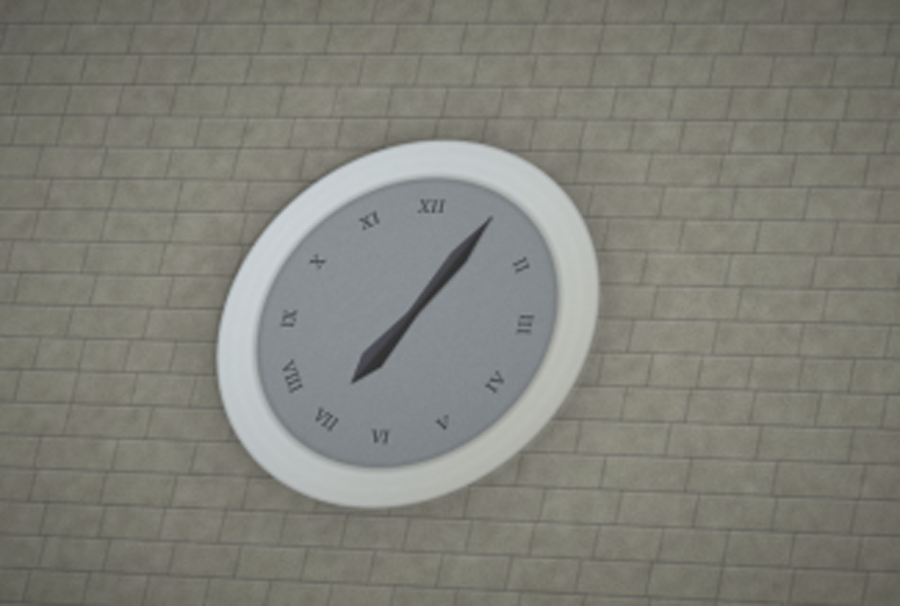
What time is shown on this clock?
7:05
